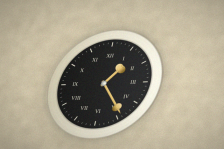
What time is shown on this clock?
1:24
